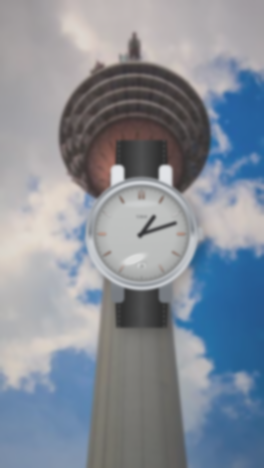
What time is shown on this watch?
1:12
